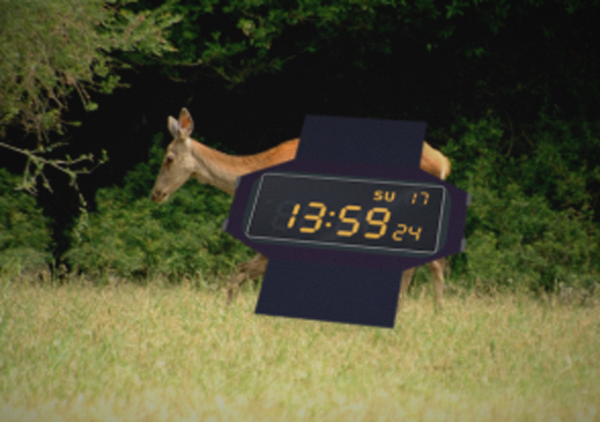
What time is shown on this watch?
13:59:24
